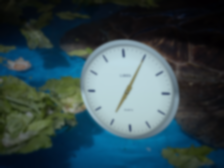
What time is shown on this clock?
7:05
